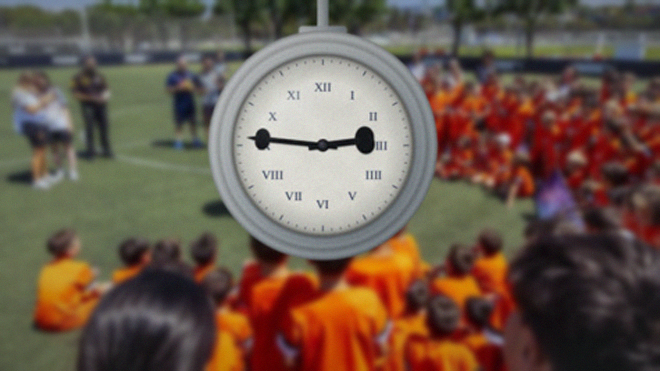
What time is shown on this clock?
2:46
